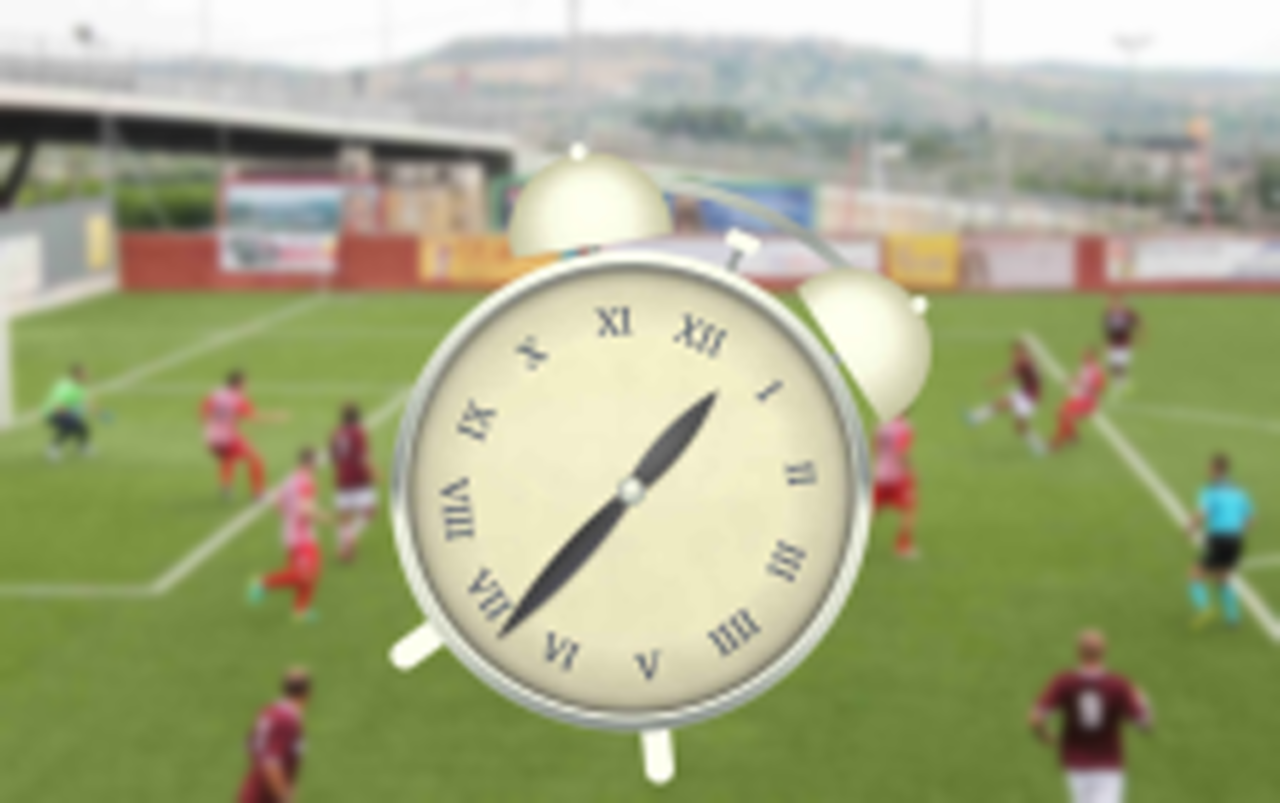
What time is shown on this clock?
12:33
